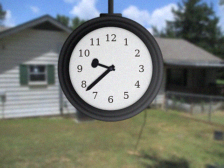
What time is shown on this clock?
9:38
